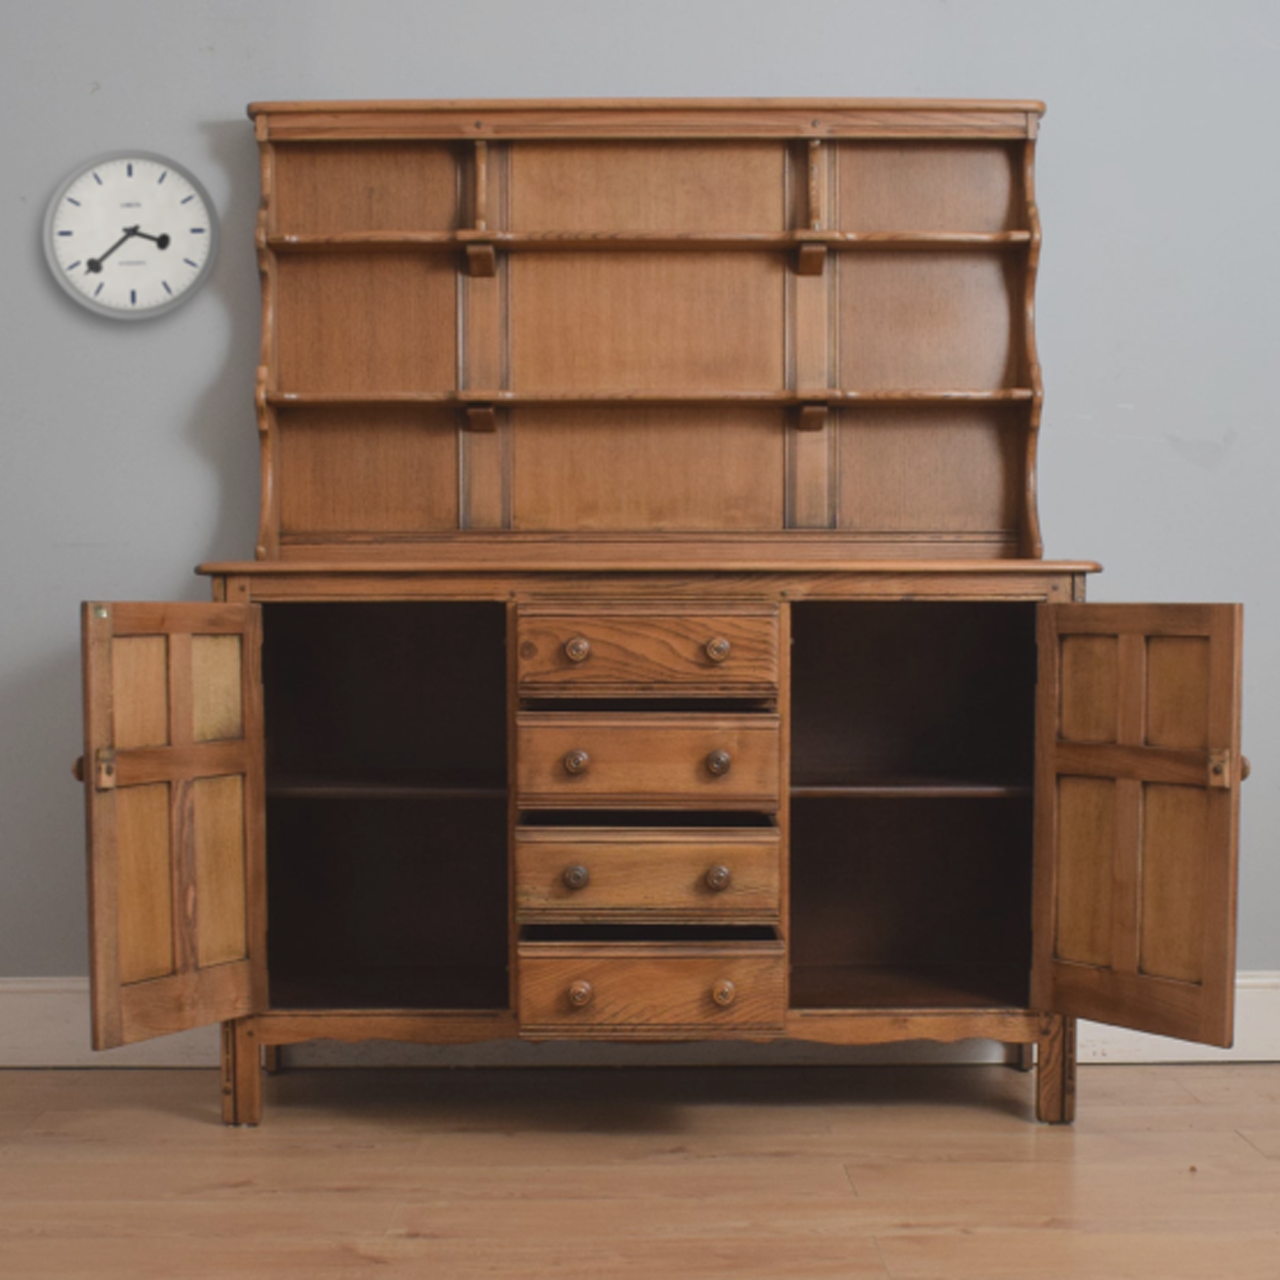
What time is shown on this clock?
3:38
